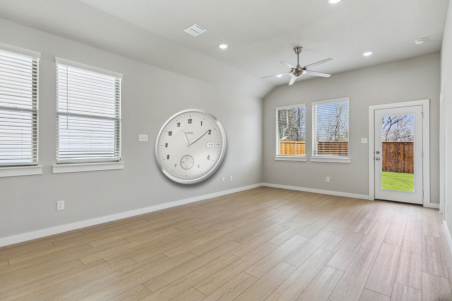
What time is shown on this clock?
11:09
